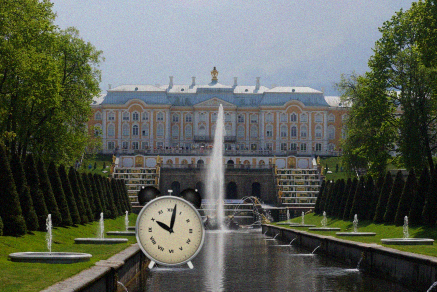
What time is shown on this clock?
10:02
